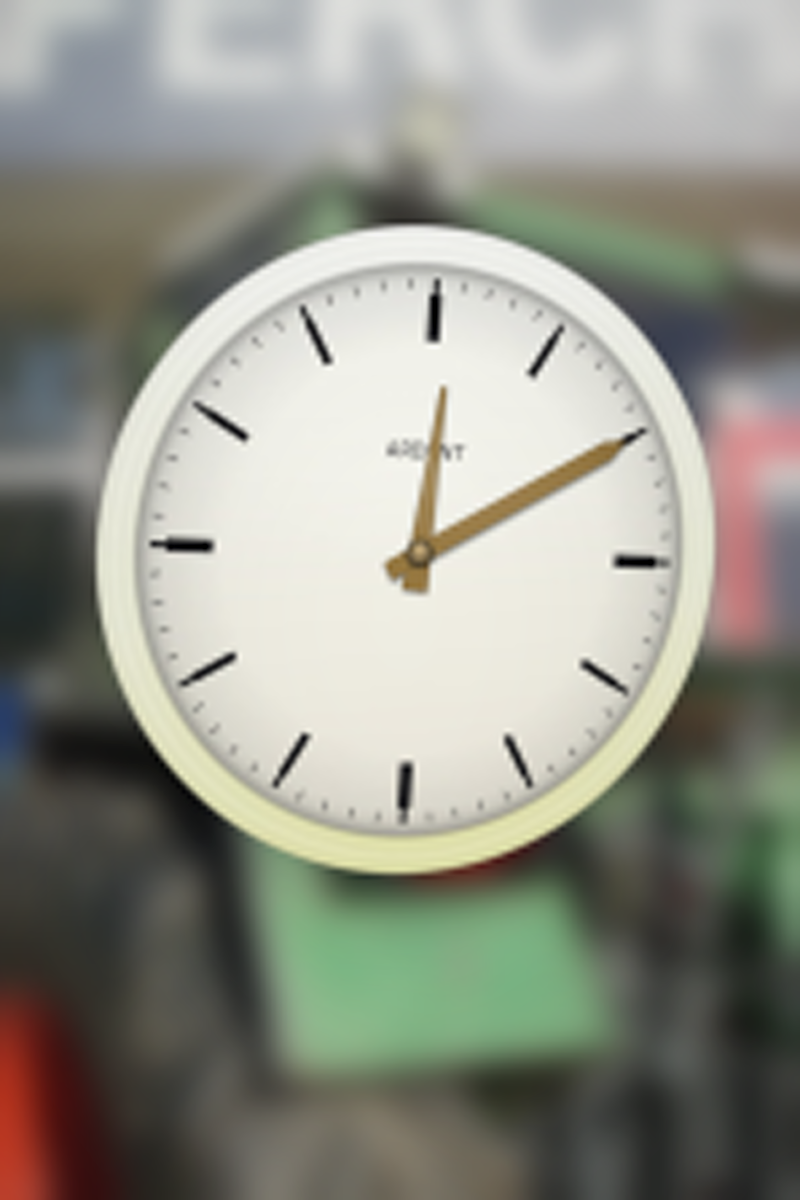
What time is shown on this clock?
12:10
